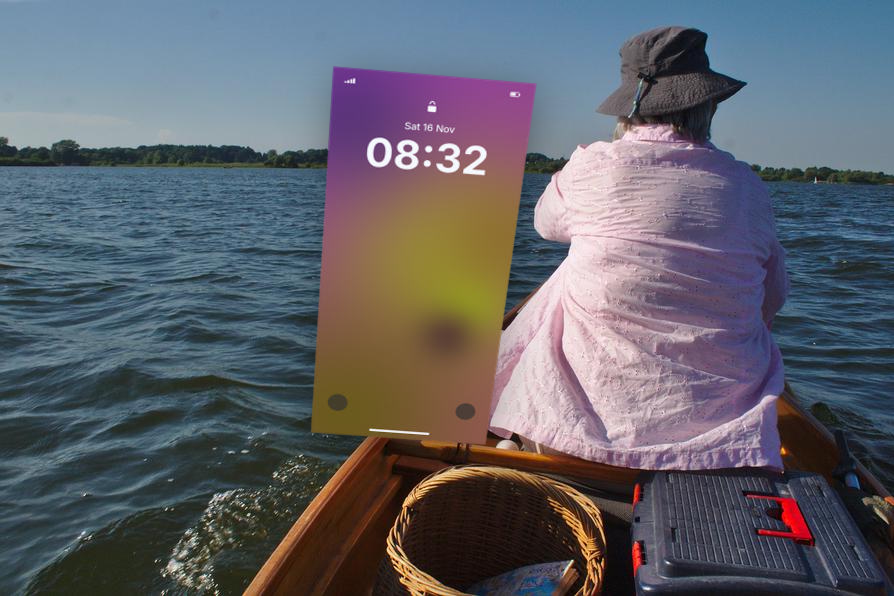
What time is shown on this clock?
8:32
